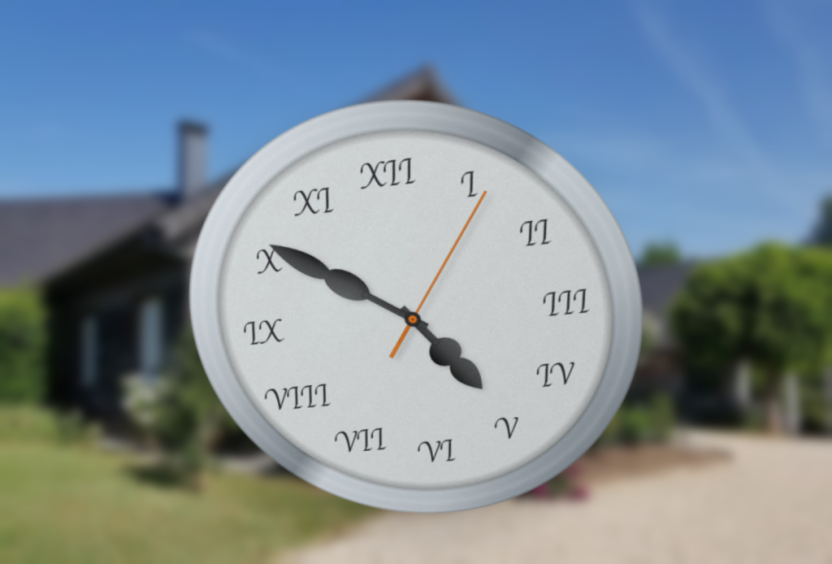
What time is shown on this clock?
4:51:06
